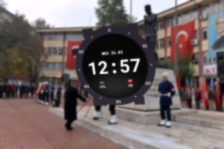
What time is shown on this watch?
12:57
